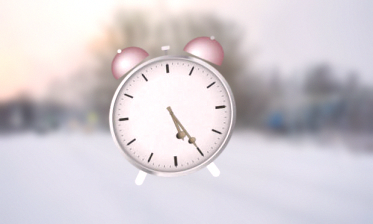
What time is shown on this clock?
5:25
